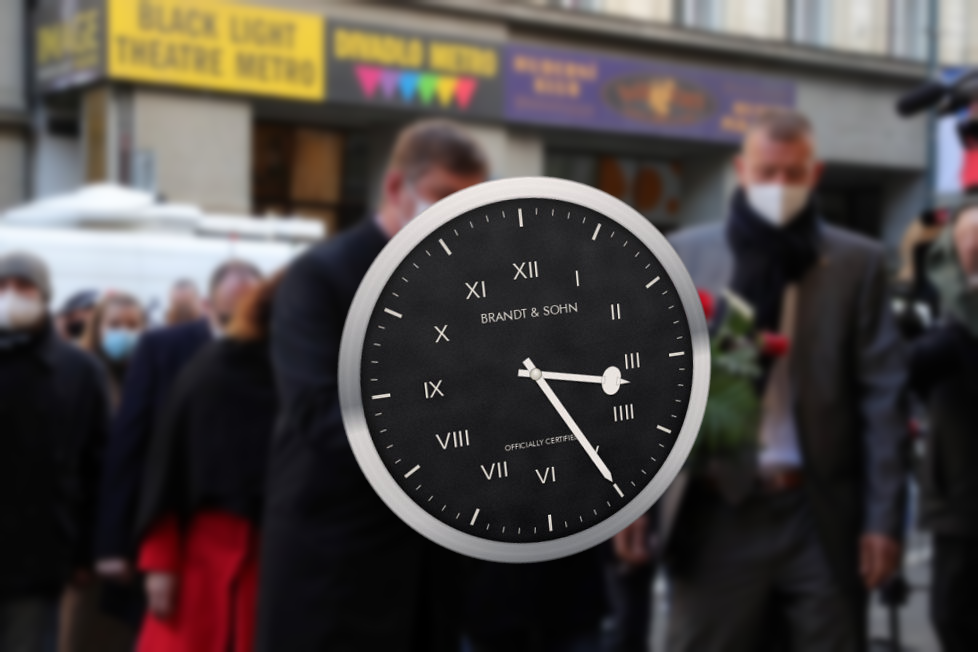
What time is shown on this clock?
3:25
